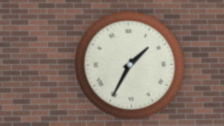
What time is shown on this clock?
1:35
